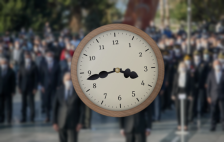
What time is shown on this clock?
3:43
